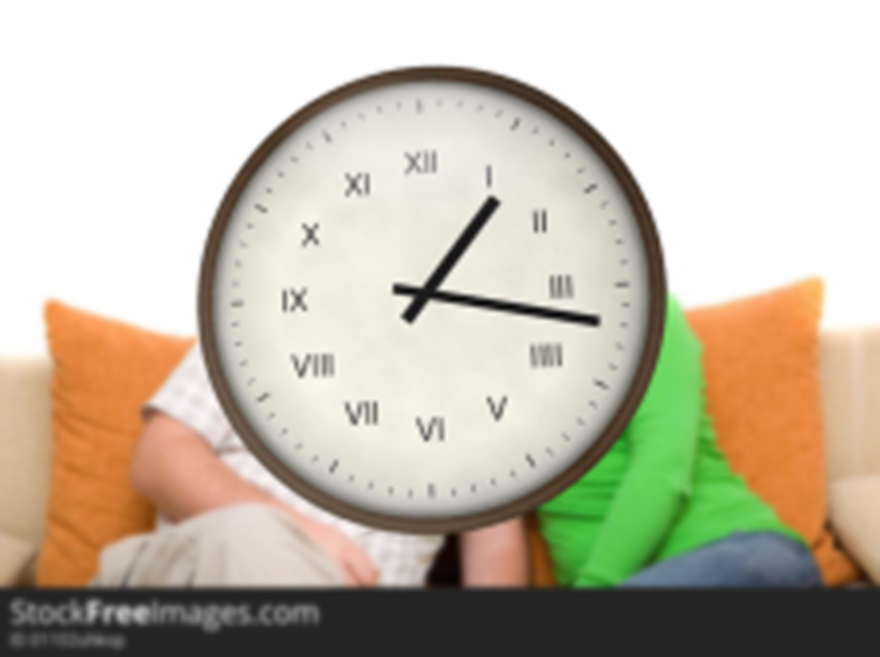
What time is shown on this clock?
1:17
